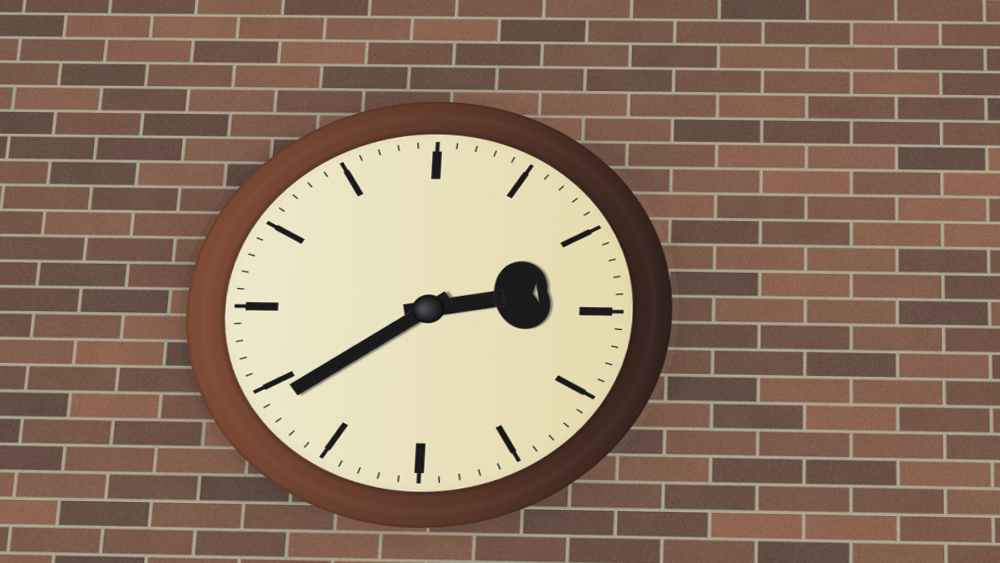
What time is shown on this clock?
2:39
